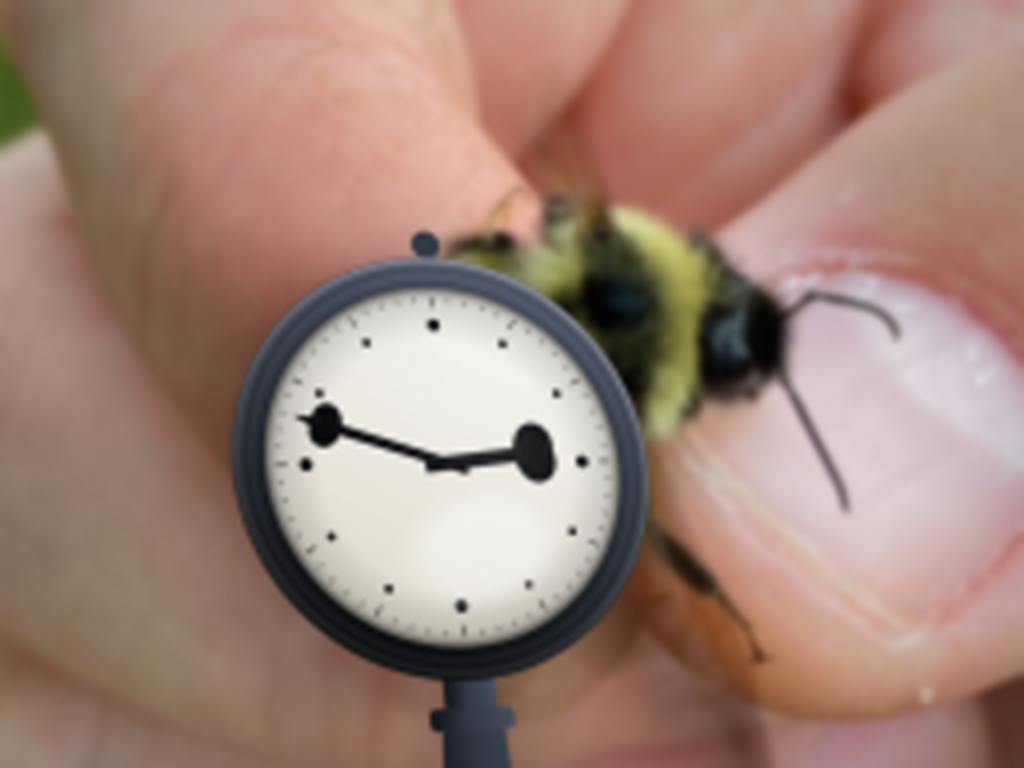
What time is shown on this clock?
2:48
